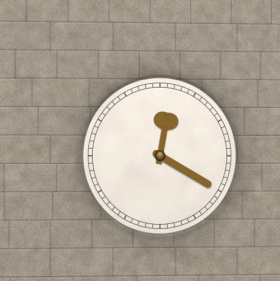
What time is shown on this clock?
12:20
